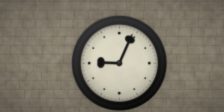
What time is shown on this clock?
9:04
